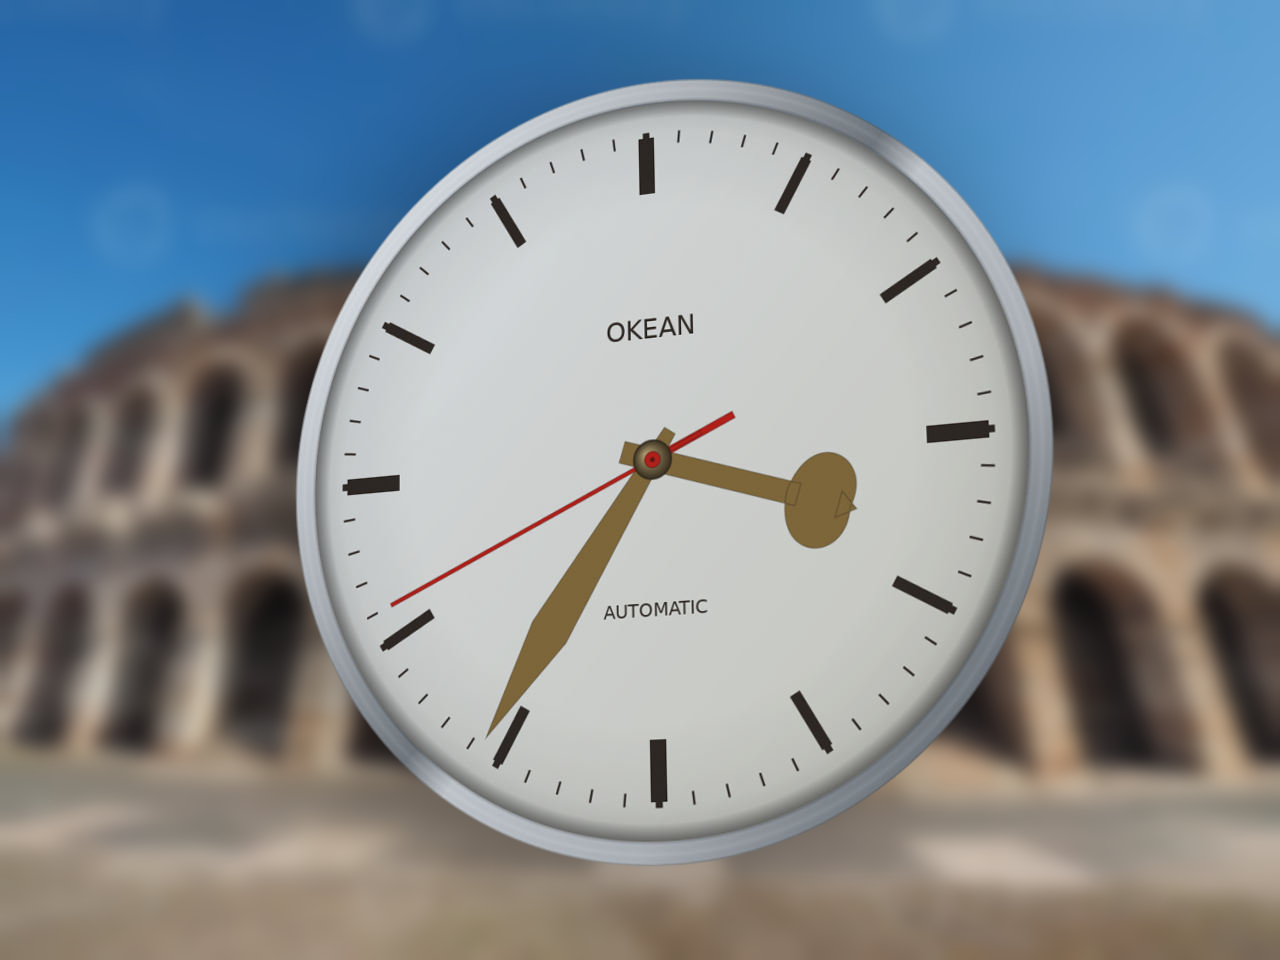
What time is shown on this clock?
3:35:41
